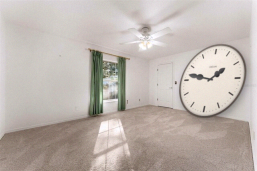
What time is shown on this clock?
1:47
